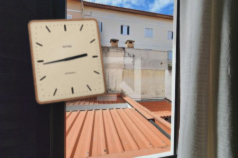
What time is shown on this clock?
2:44
